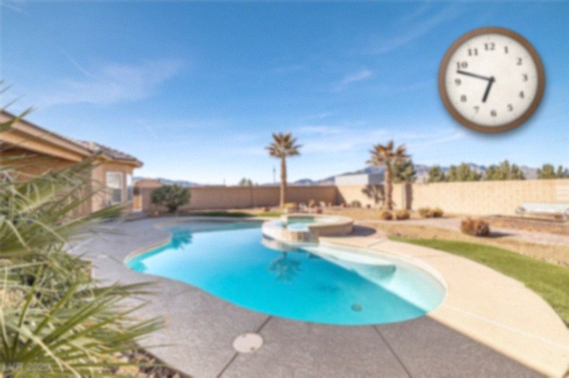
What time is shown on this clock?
6:48
